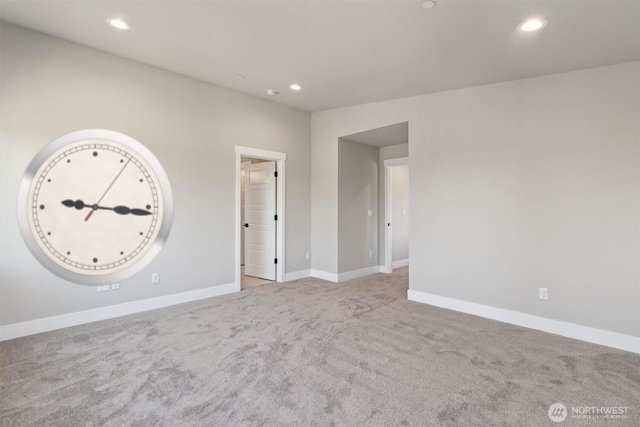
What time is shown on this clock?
9:16:06
